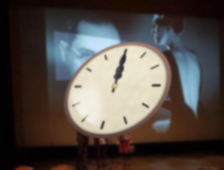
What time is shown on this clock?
12:00
